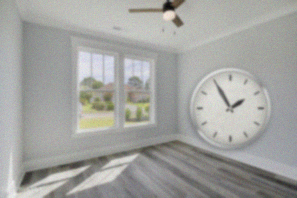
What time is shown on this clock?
1:55
